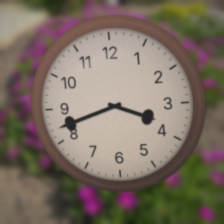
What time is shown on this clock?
3:42
